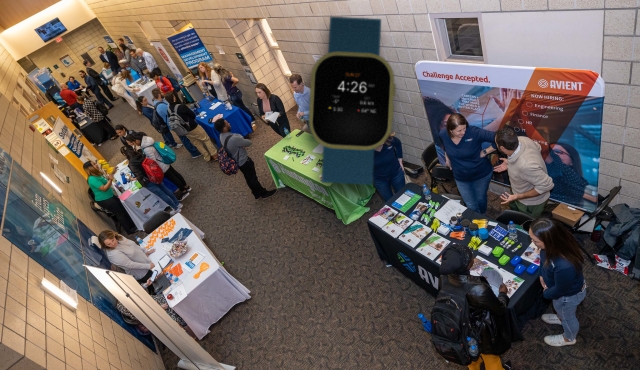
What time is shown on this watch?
4:26
